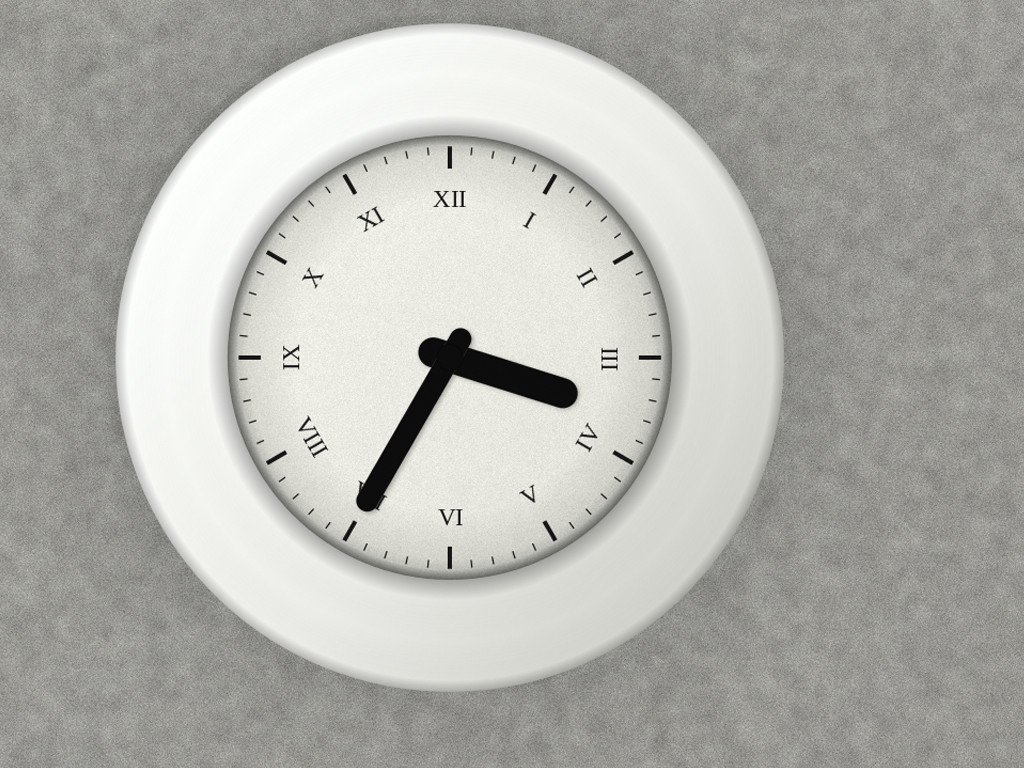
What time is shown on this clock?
3:35
